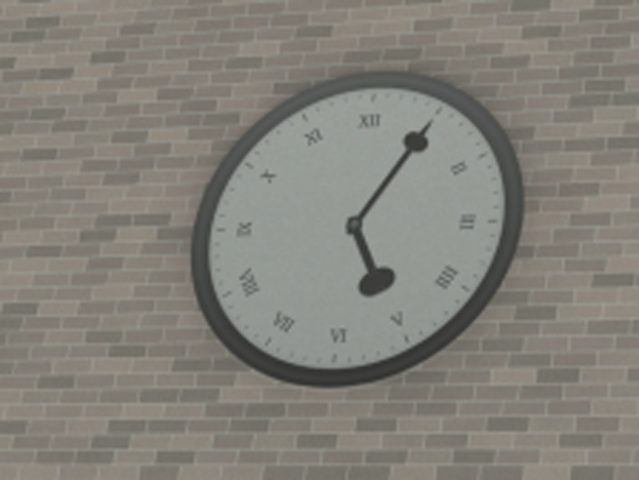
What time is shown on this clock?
5:05
